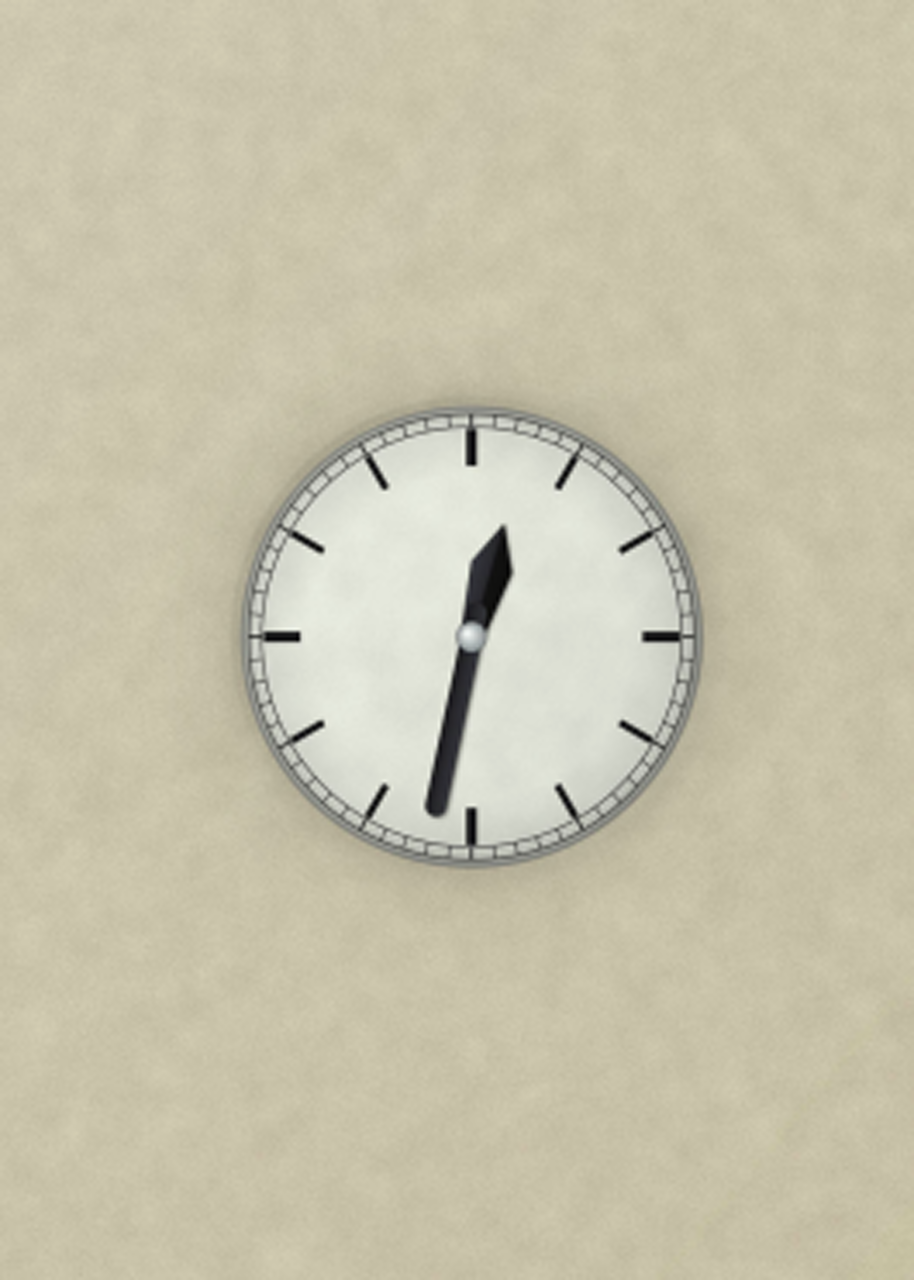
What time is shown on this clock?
12:32
